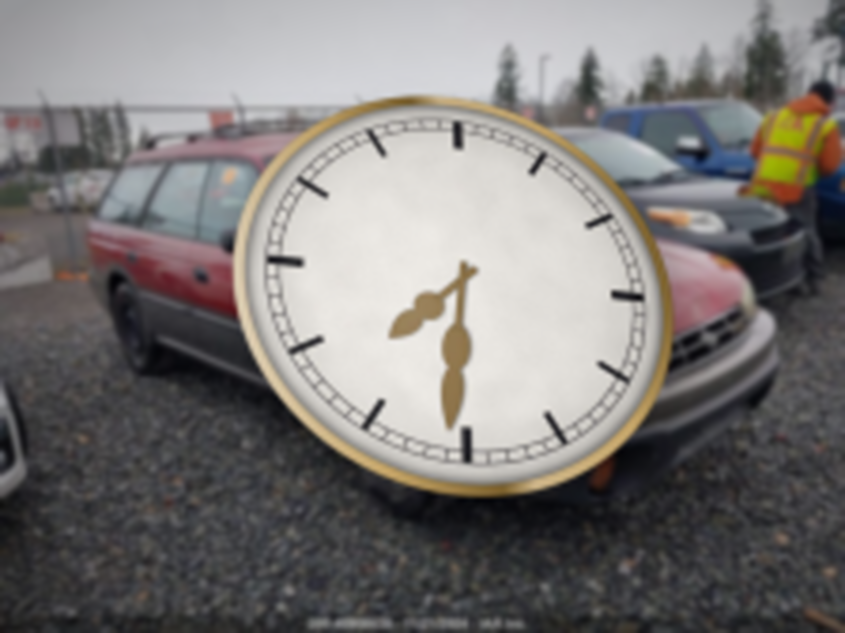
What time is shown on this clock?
7:31
